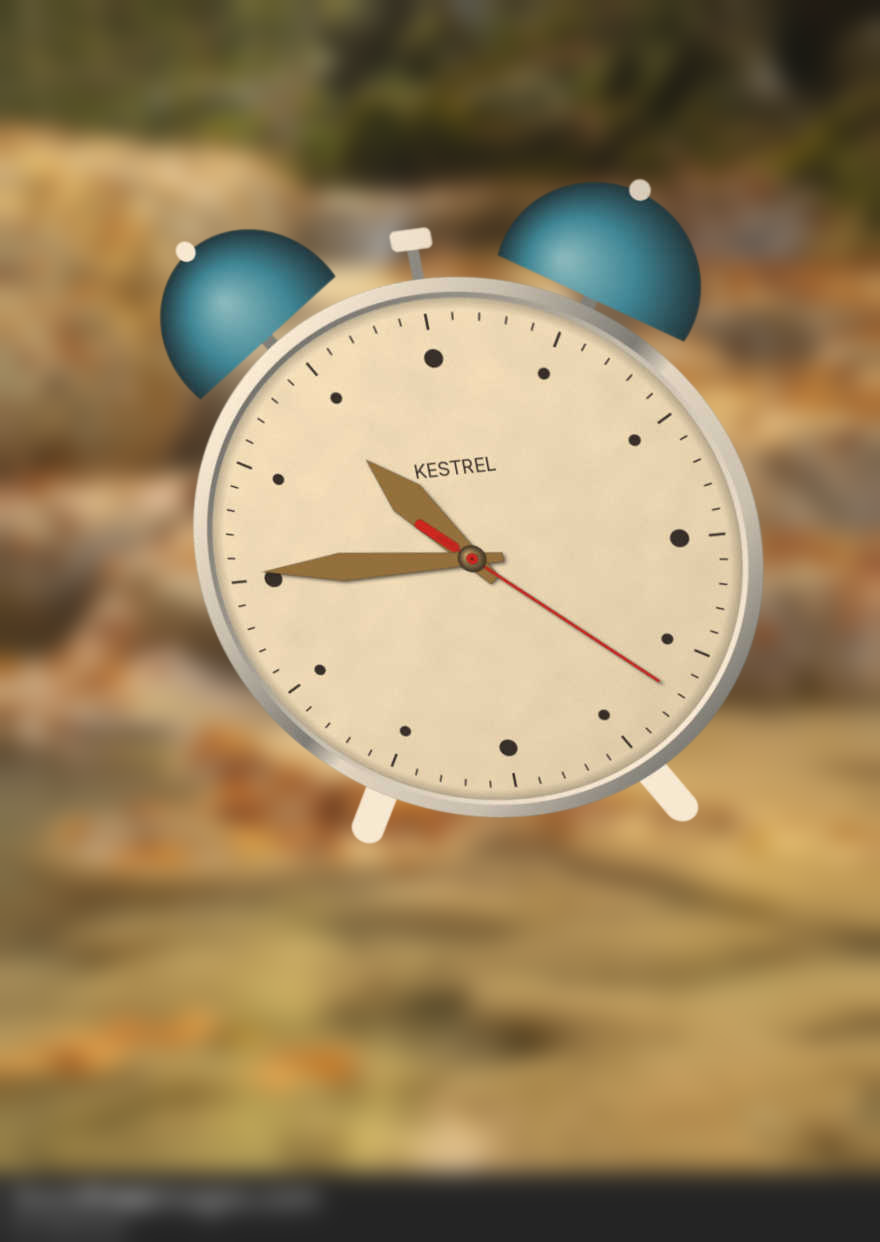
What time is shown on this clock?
10:45:22
